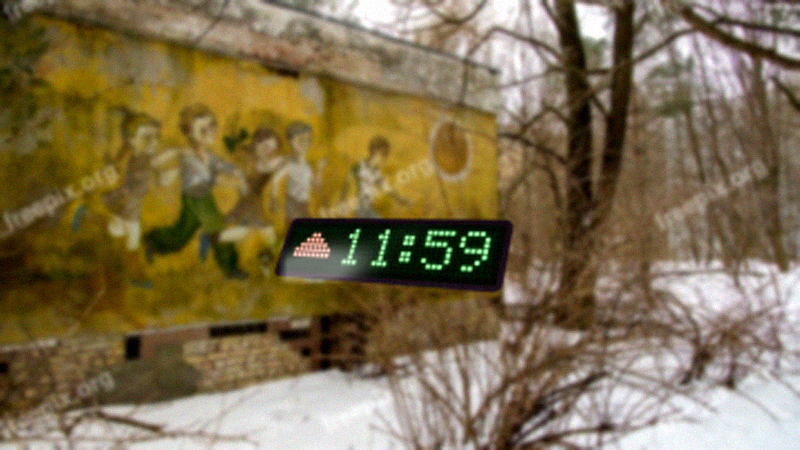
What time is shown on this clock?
11:59
